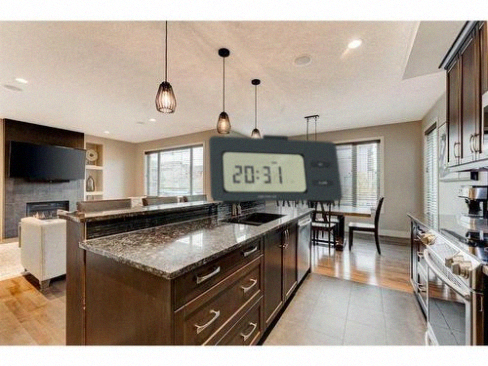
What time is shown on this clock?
20:31
